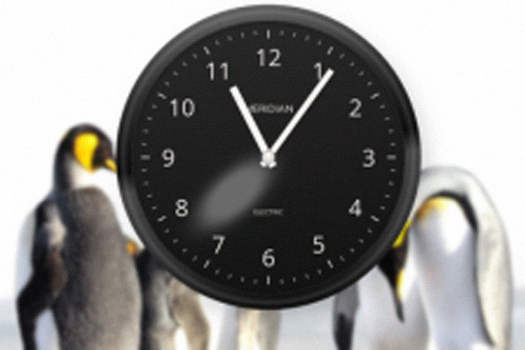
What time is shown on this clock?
11:06
